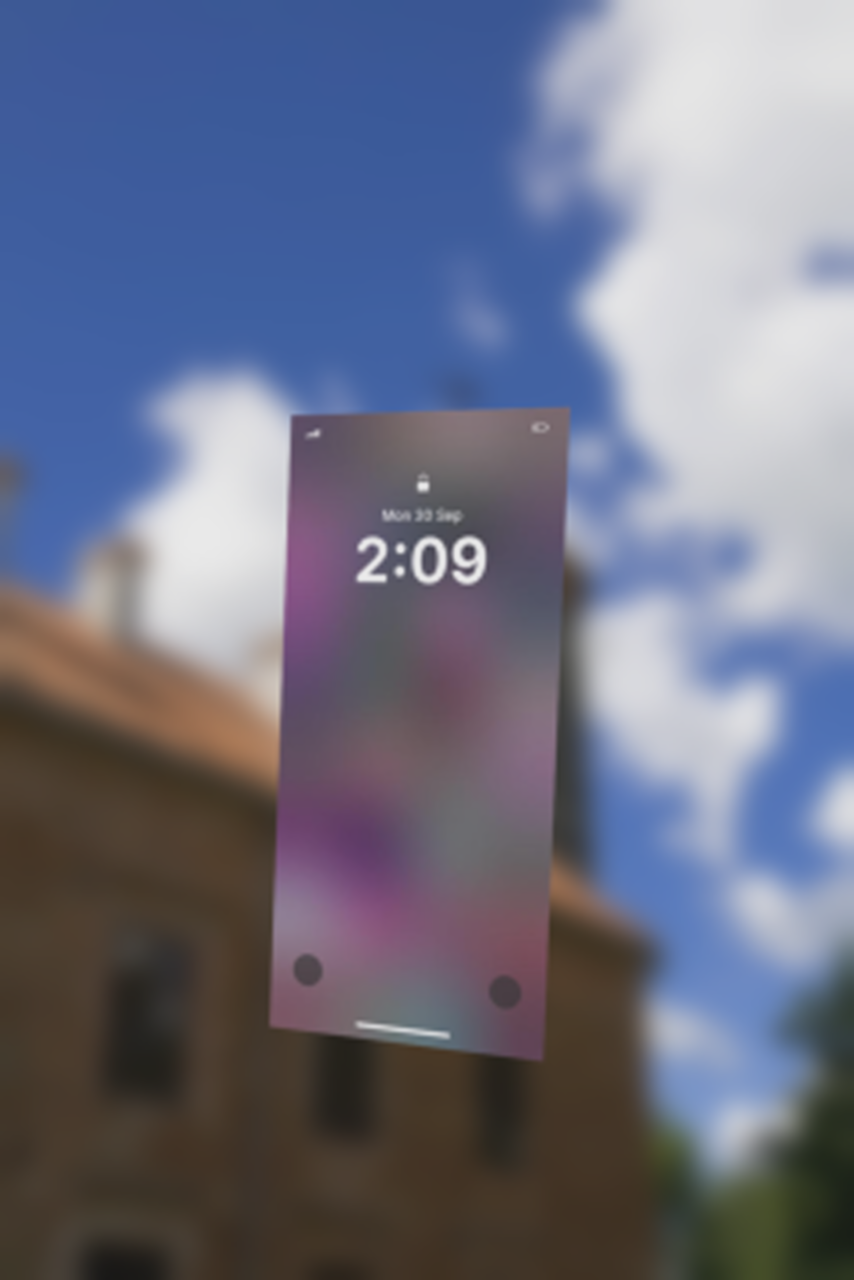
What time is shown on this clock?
2:09
